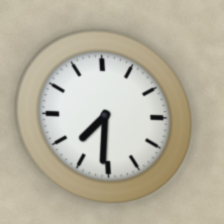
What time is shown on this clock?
7:31
